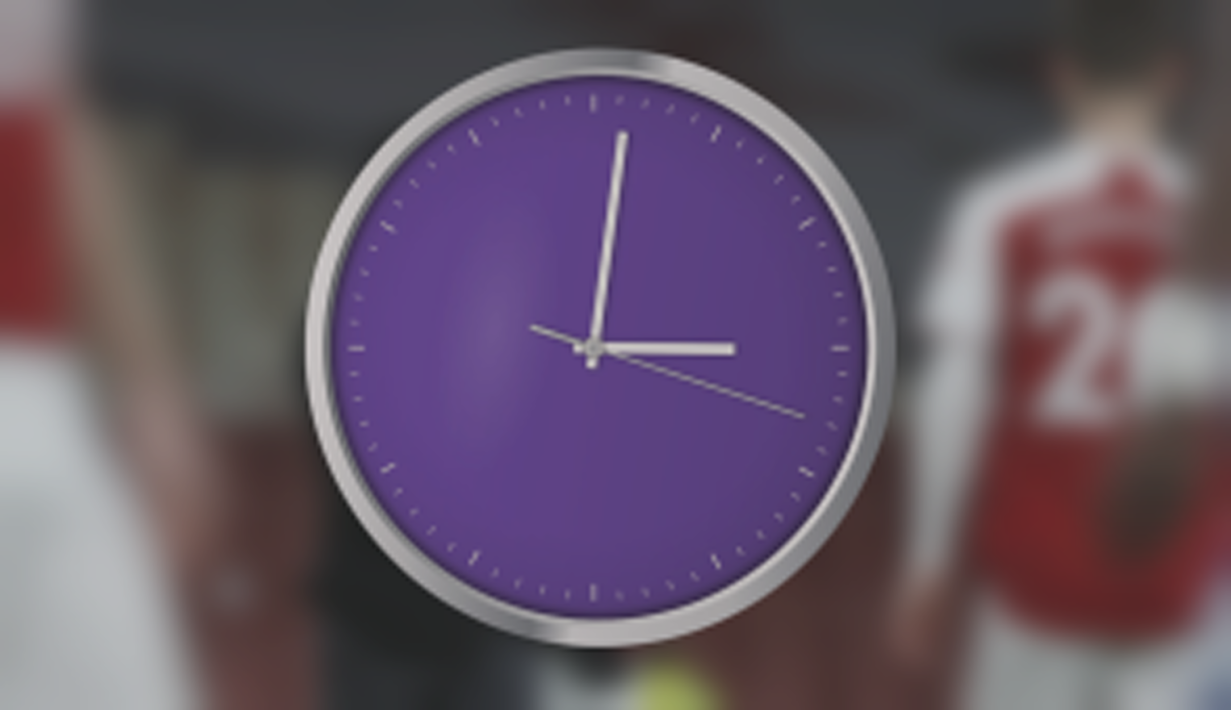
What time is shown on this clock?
3:01:18
